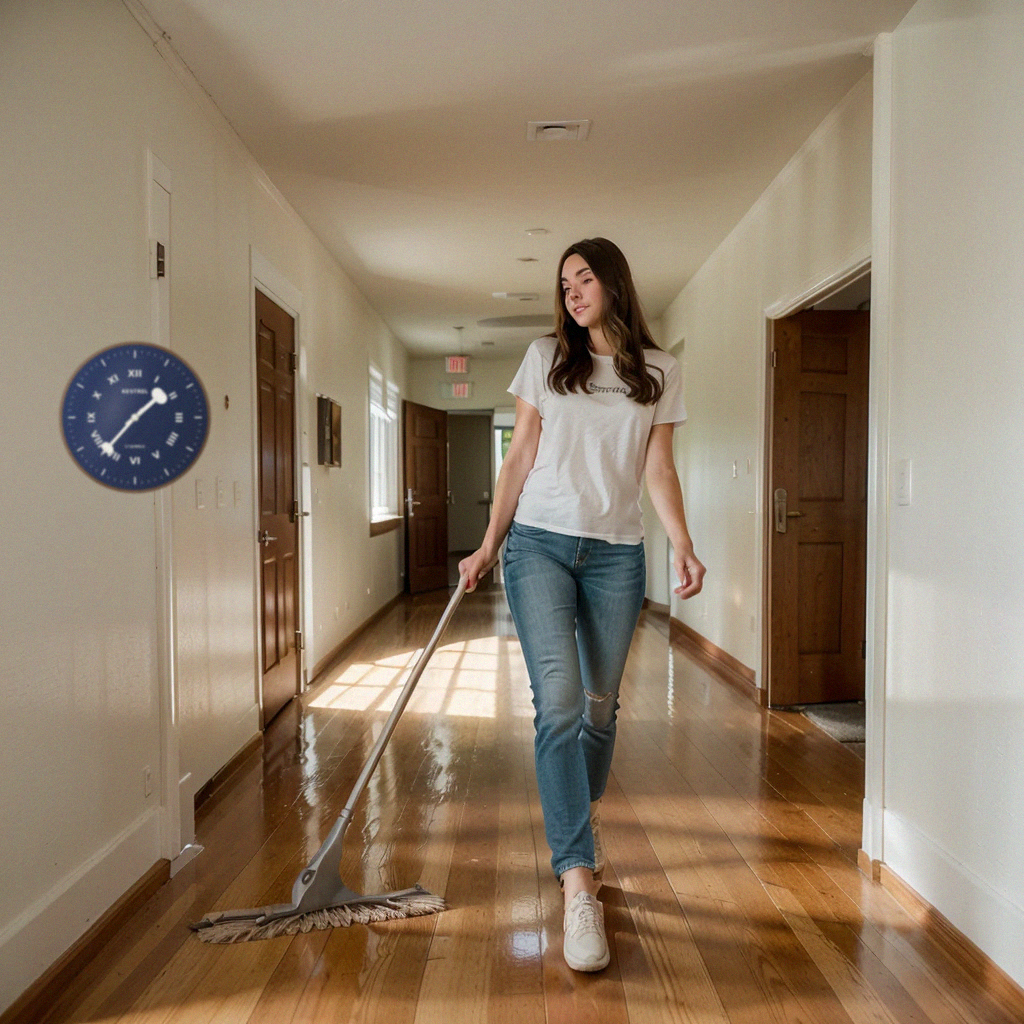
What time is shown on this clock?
1:37
